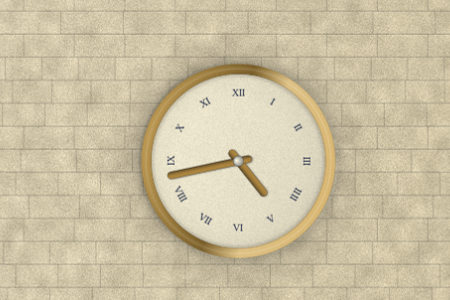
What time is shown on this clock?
4:43
